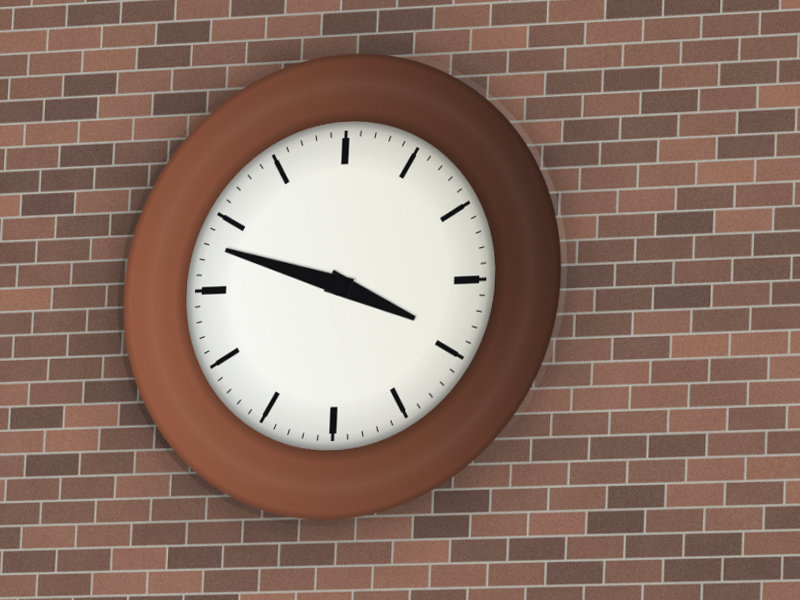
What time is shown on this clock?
3:48
